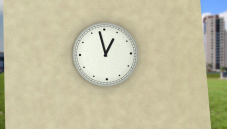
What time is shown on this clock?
12:58
